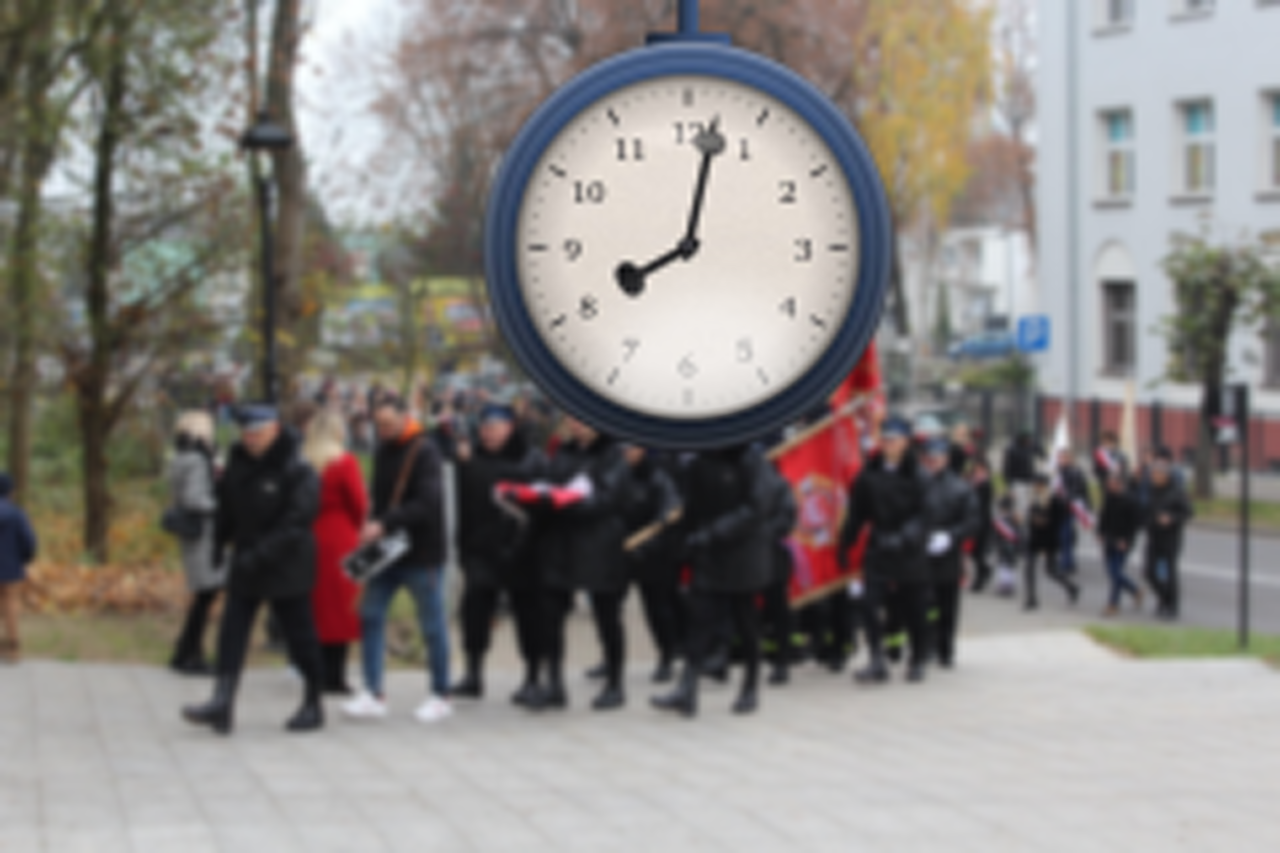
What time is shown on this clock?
8:02
